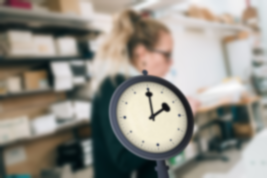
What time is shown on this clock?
2:00
